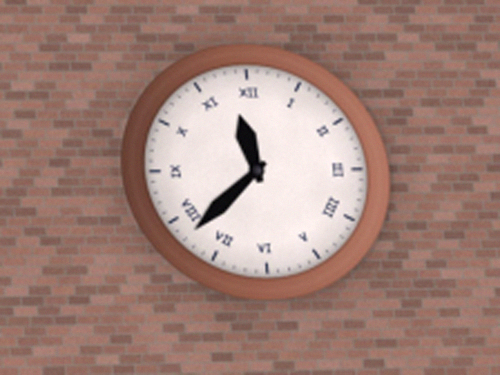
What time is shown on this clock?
11:38
